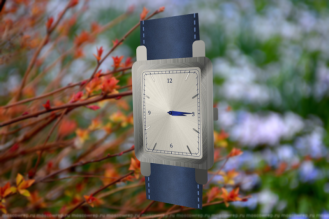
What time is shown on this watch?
3:15
